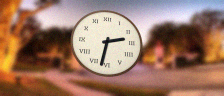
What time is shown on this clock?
2:32
